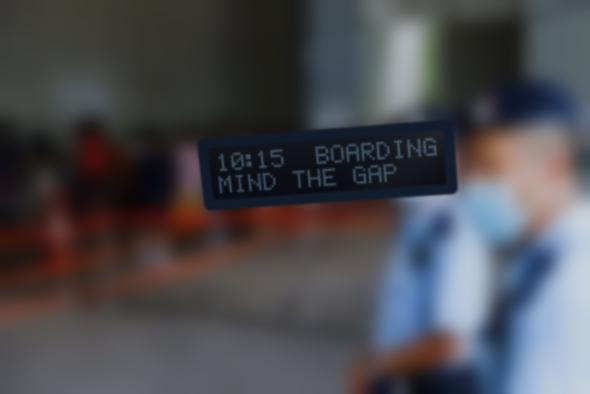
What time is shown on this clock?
10:15
